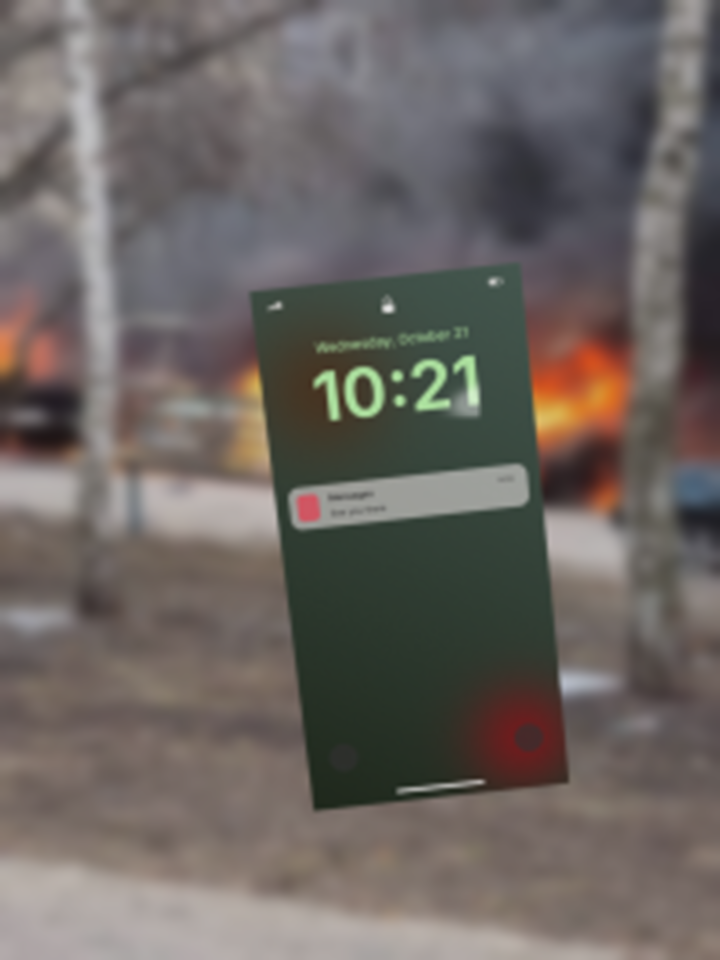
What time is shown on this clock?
10:21
